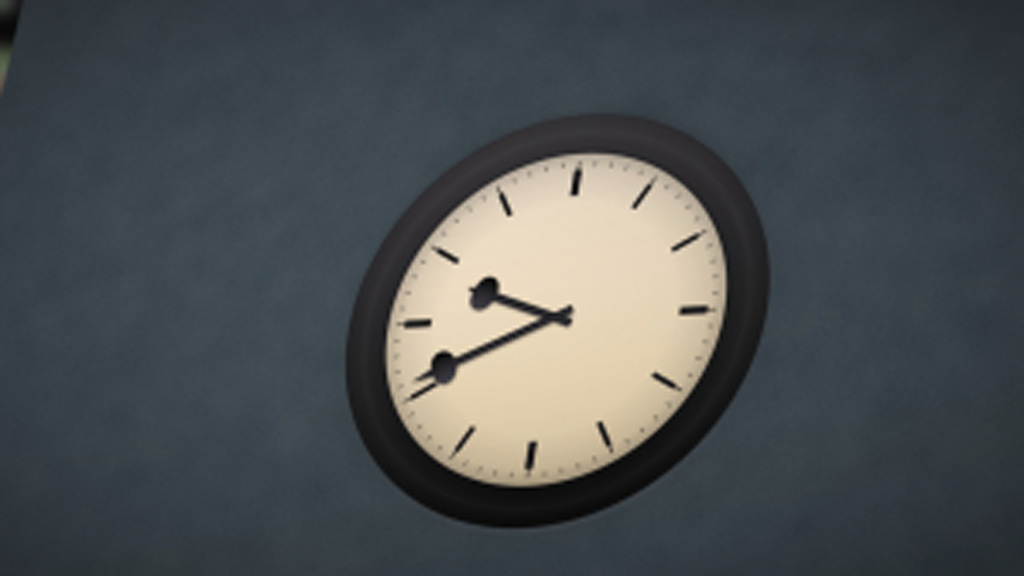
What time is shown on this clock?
9:41
